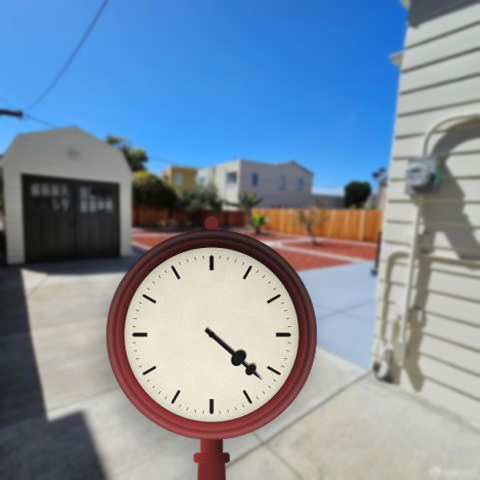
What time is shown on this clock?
4:22
